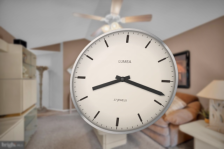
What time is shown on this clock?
8:18
